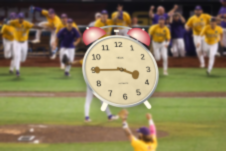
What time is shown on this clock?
3:45
